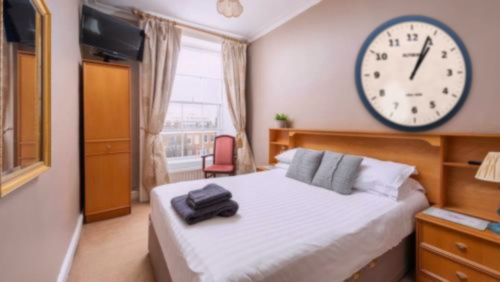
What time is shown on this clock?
1:04
